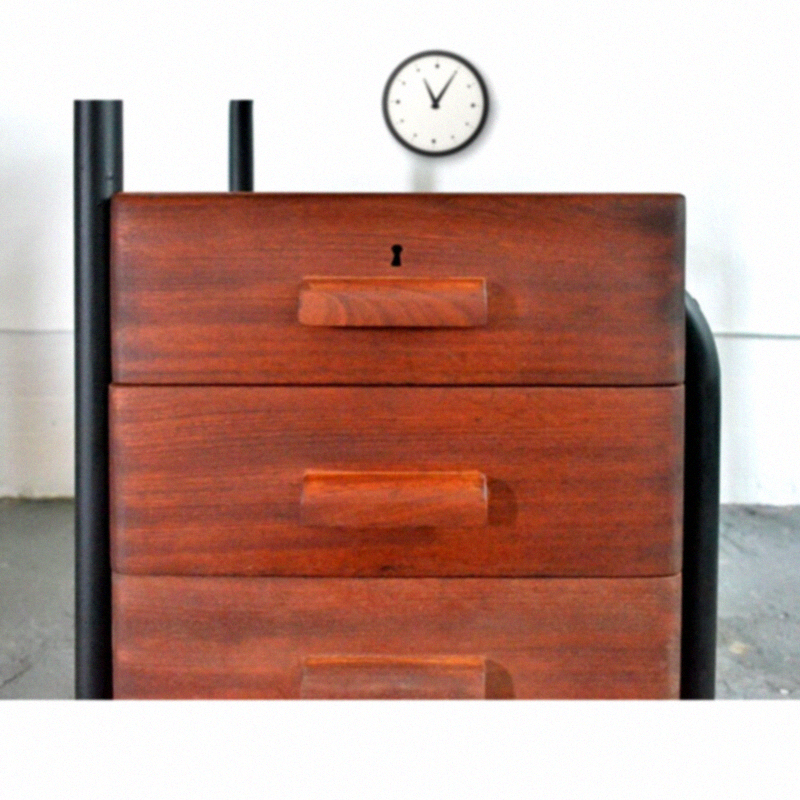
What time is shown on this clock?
11:05
